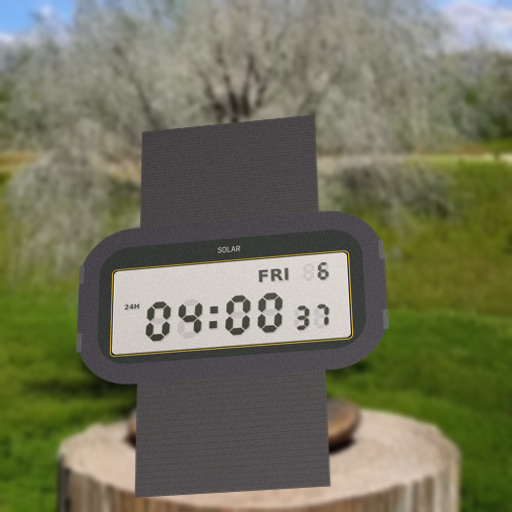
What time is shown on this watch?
4:00:37
